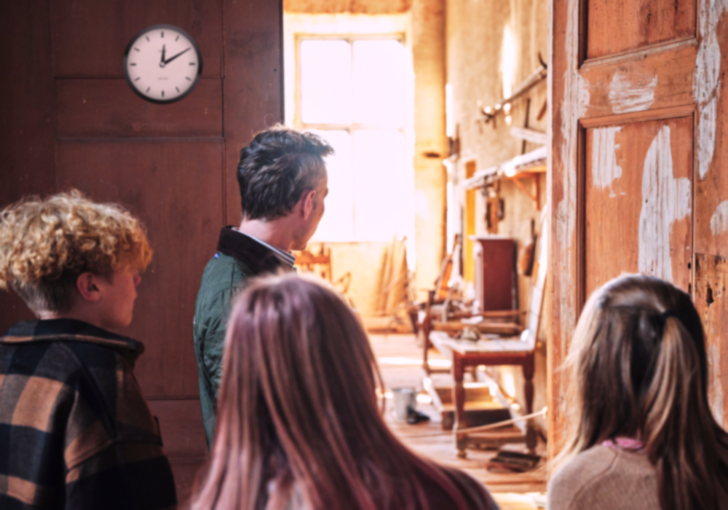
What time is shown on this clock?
12:10
